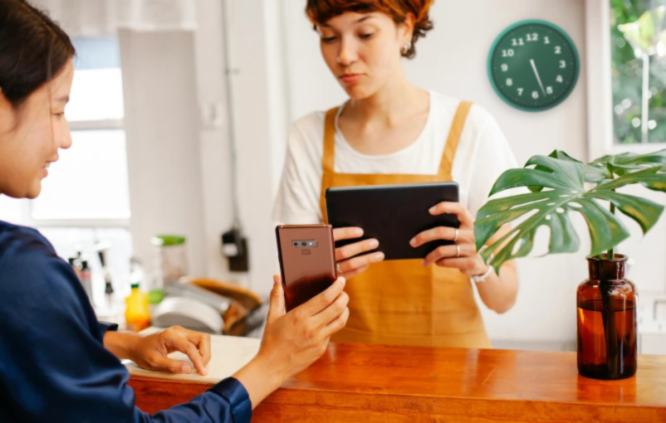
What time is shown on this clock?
5:27
